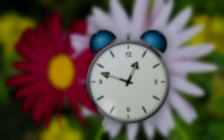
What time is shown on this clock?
12:48
